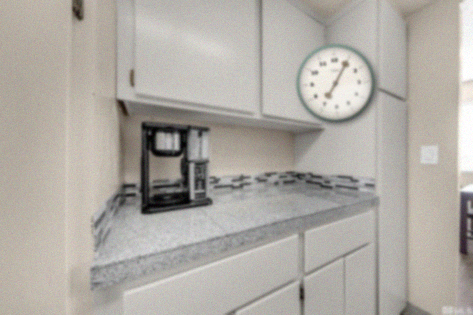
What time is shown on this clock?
7:05
